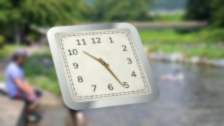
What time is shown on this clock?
10:26
